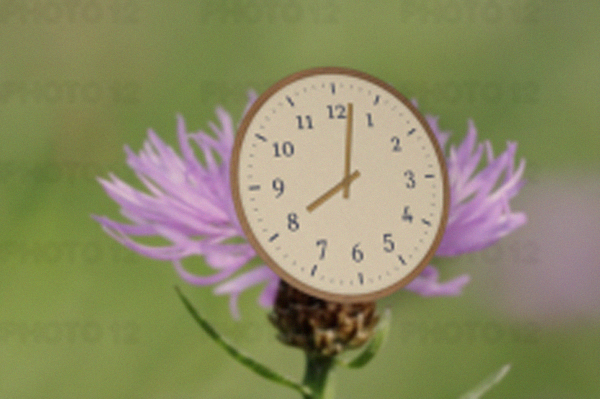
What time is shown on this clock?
8:02
